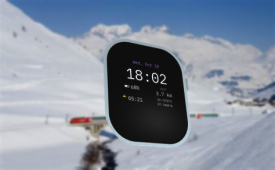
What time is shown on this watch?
18:02
